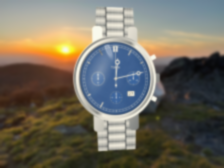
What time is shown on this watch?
12:13
